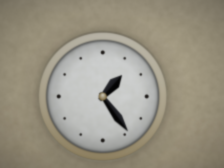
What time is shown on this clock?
1:24
